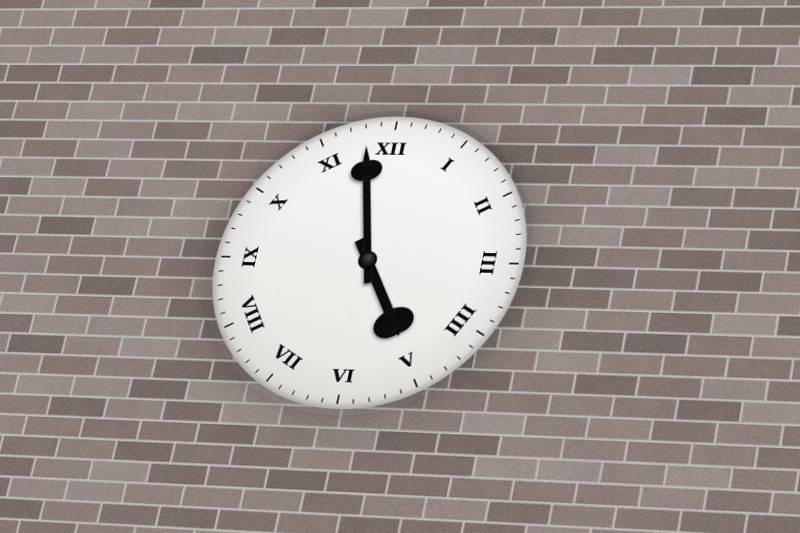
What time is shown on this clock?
4:58
